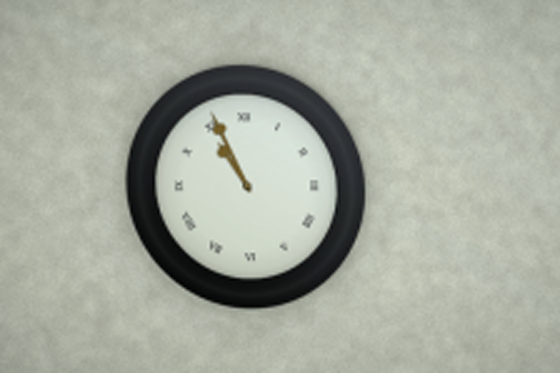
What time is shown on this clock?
10:56
